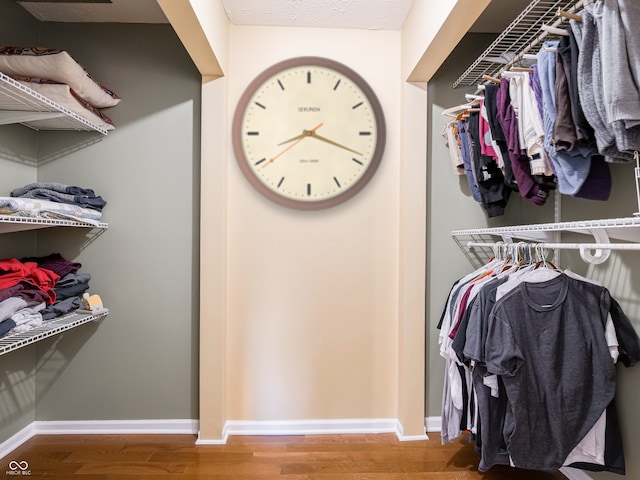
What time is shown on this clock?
8:18:39
